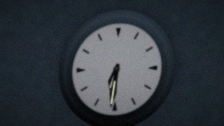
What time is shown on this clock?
6:31
